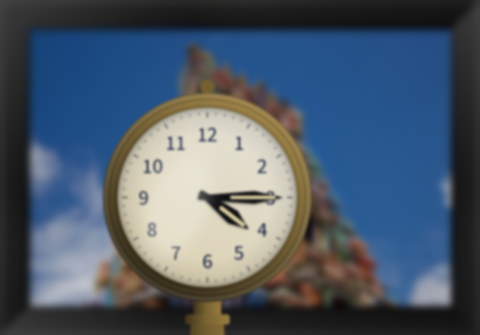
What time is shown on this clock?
4:15
